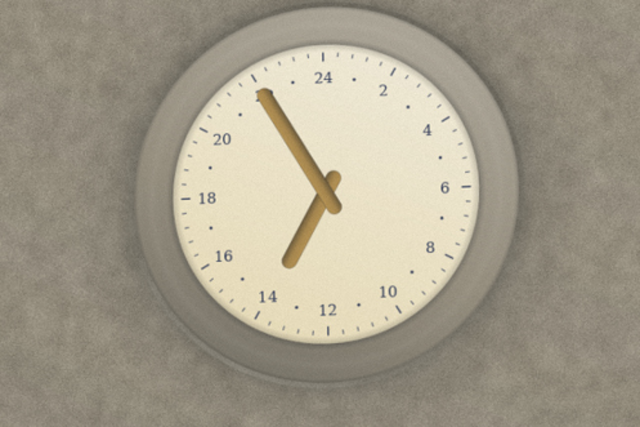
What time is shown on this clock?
13:55
